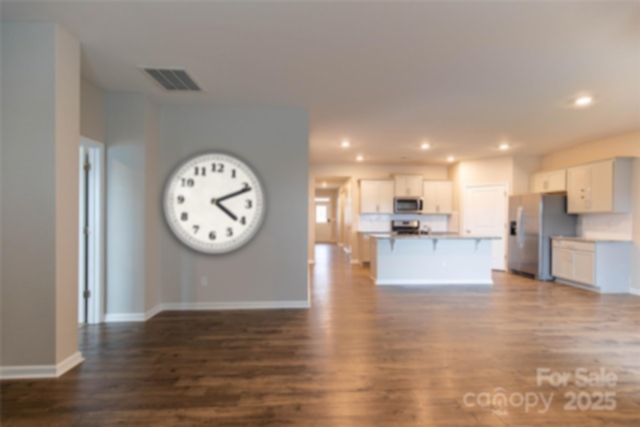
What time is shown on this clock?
4:11
